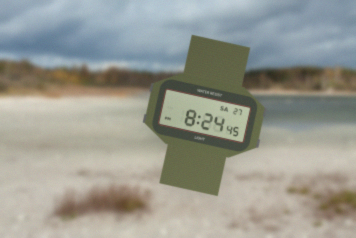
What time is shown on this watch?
8:24:45
